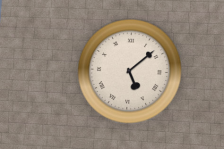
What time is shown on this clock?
5:08
